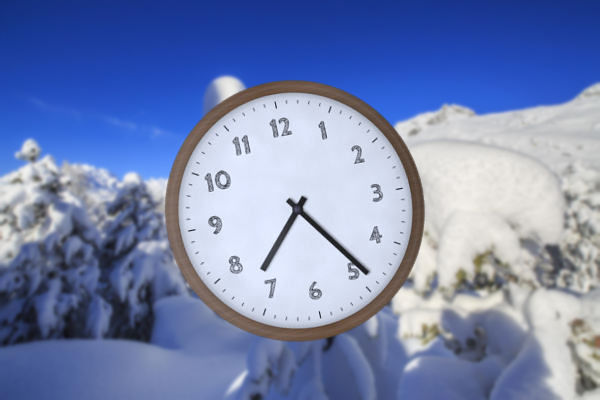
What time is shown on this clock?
7:24
